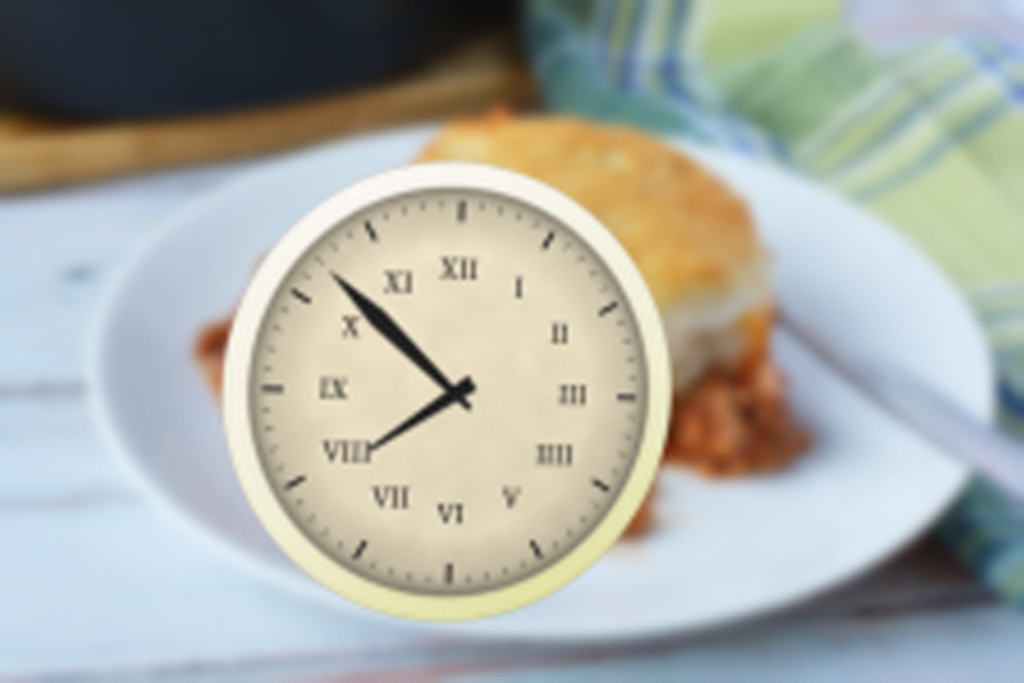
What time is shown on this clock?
7:52
